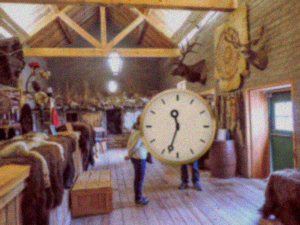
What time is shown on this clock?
11:33
